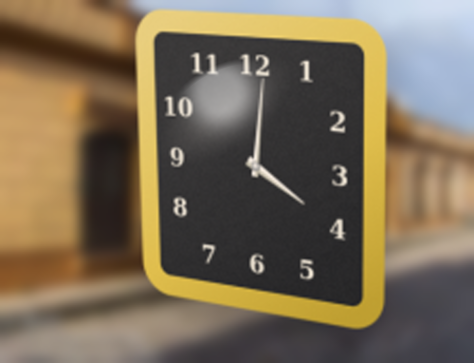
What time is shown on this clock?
4:01
